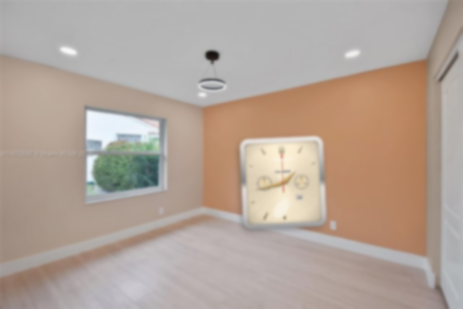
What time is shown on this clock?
1:43
